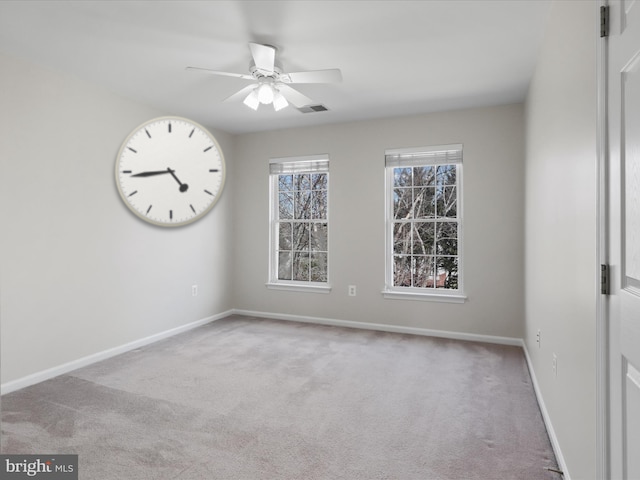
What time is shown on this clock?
4:44
